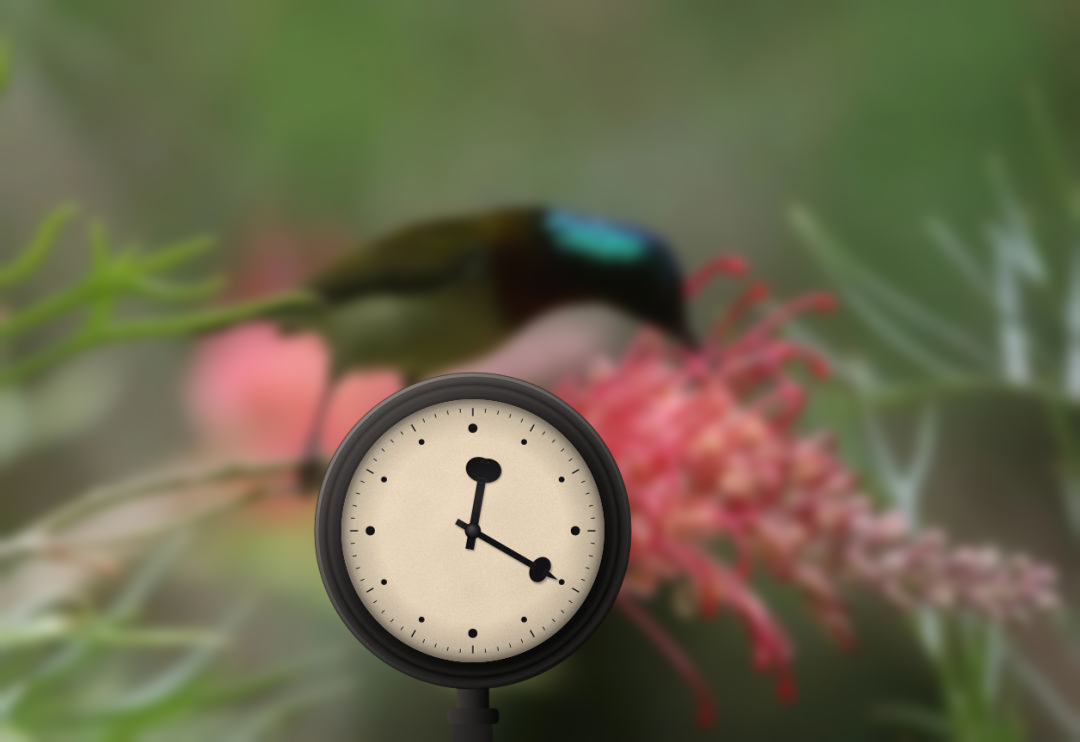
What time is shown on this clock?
12:20
